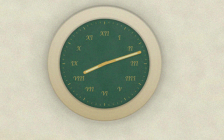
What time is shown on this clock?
8:12
